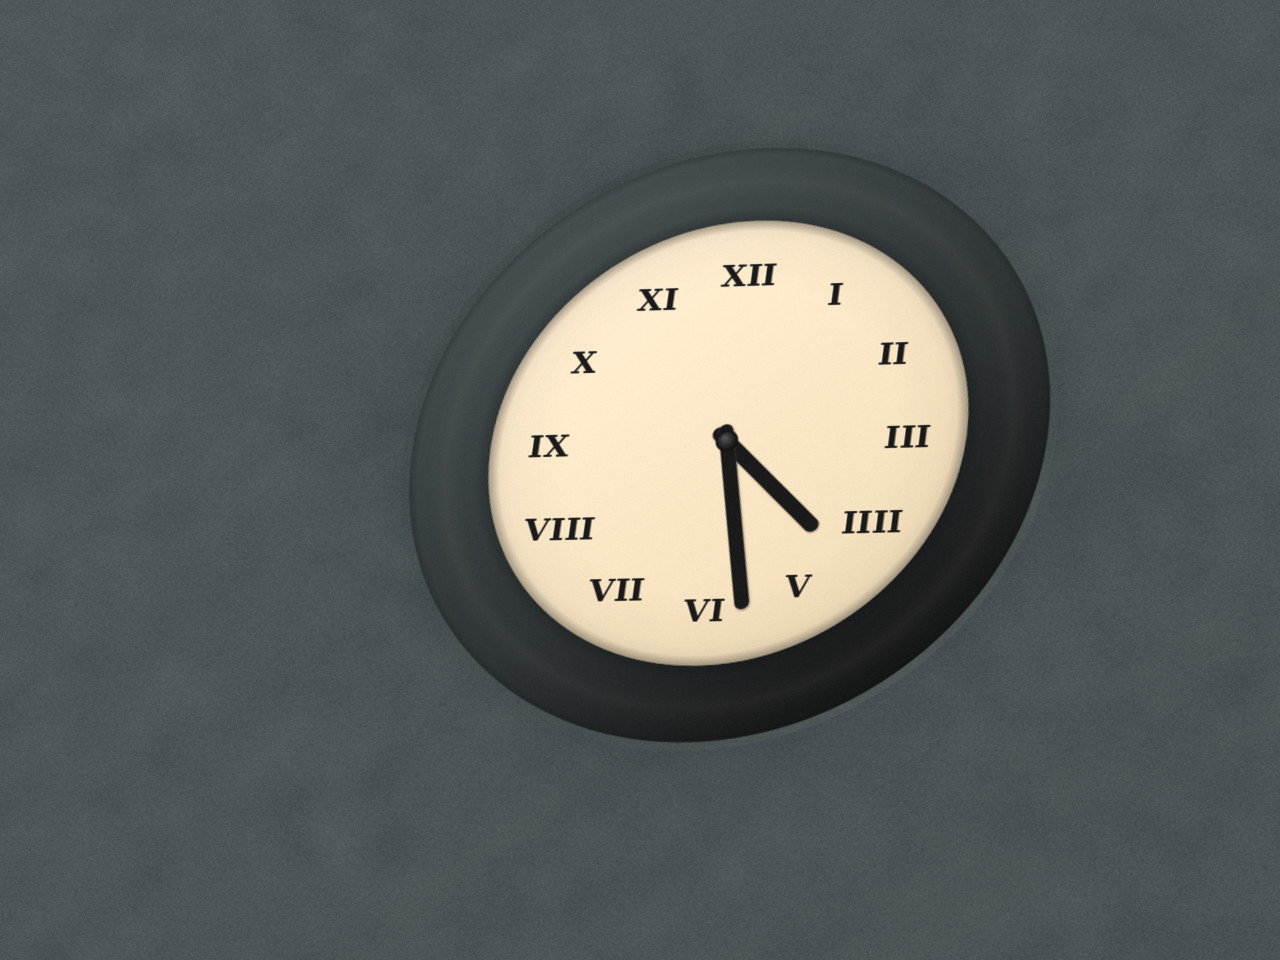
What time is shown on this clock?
4:28
